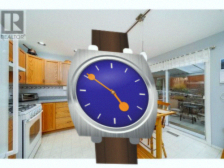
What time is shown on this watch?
4:51
